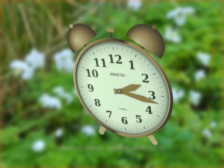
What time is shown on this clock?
2:17
